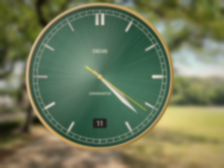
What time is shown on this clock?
4:22:21
